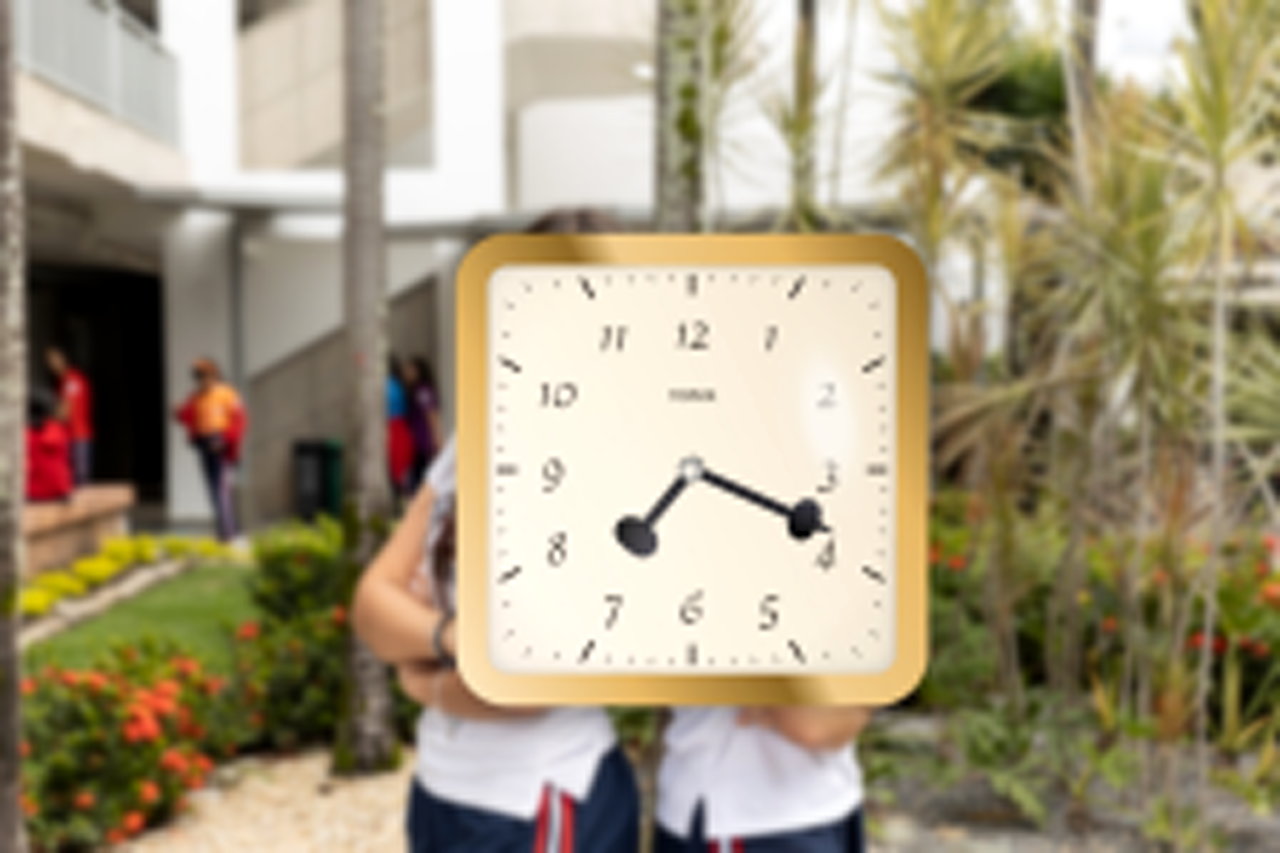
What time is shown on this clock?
7:19
